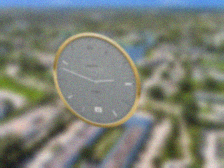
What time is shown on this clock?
2:48
